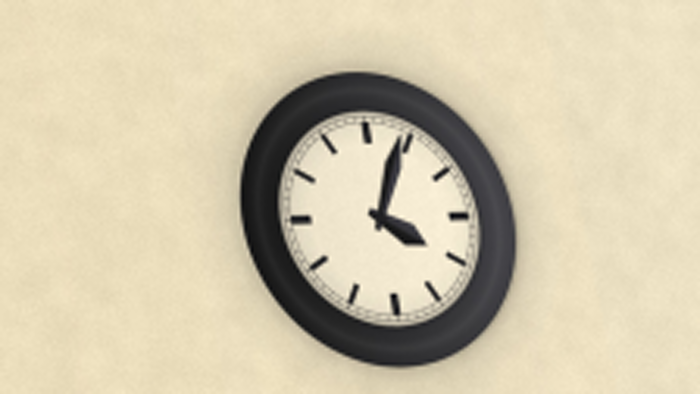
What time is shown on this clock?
4:04
